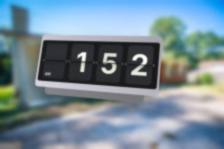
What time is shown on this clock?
1:52
